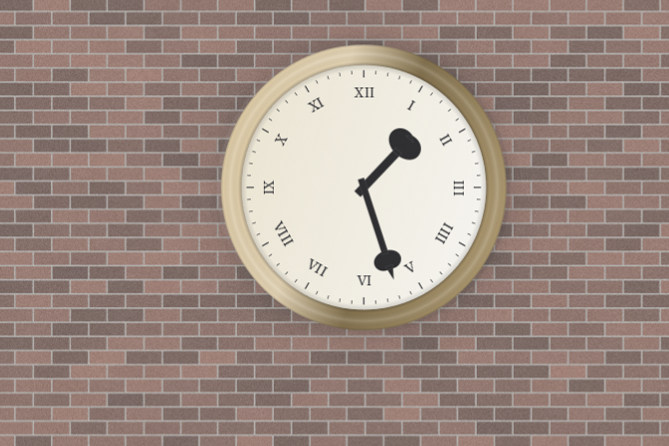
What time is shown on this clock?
1:27
